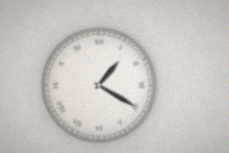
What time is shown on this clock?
1:20
